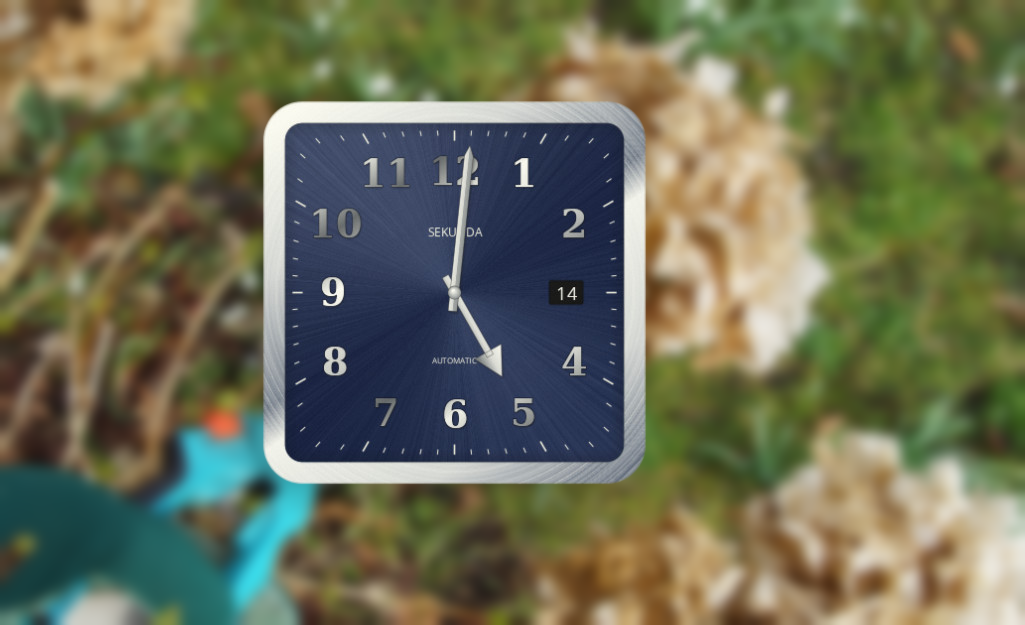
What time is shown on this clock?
5:01
